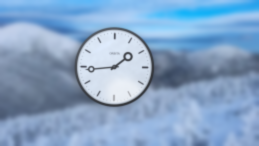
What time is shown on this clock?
1:44
